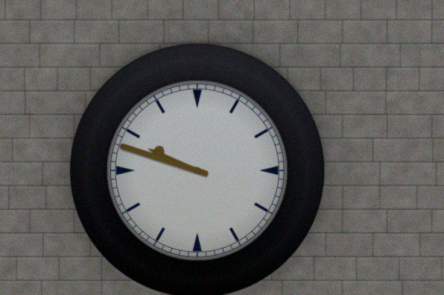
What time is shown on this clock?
9:48
